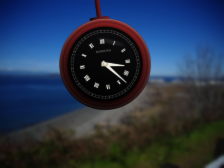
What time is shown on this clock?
3:23
